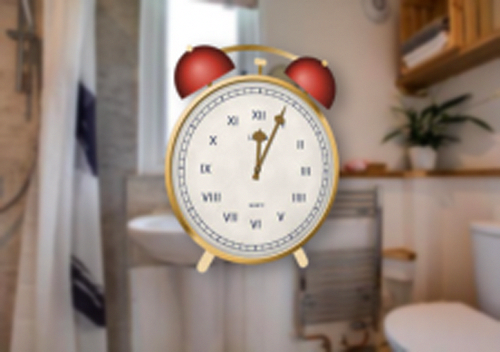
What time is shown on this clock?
12:04
